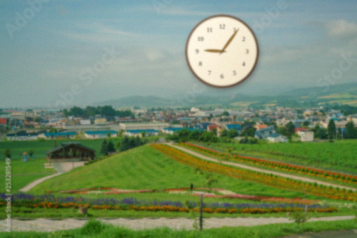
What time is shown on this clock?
9:06
